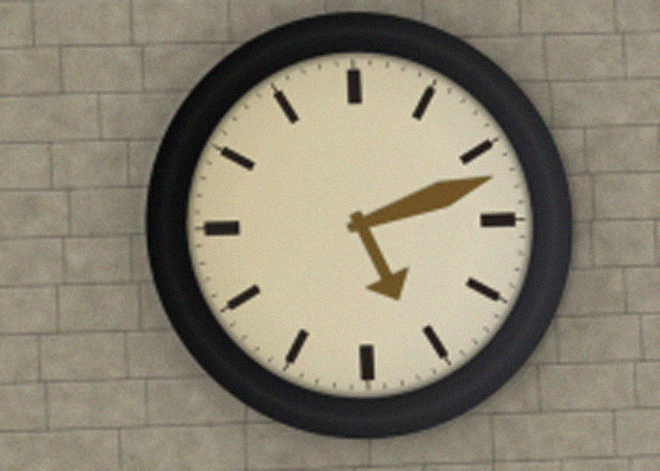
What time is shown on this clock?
5:12
